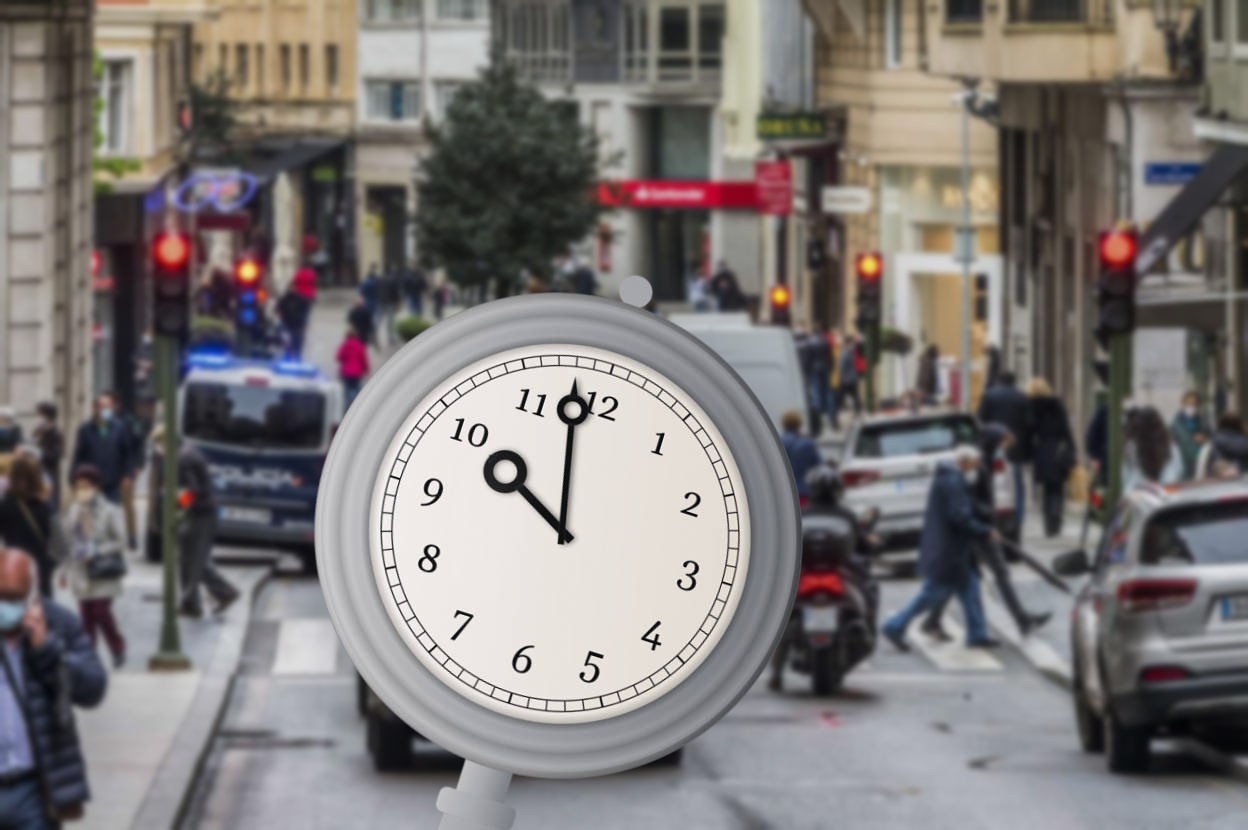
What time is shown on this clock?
9:58
